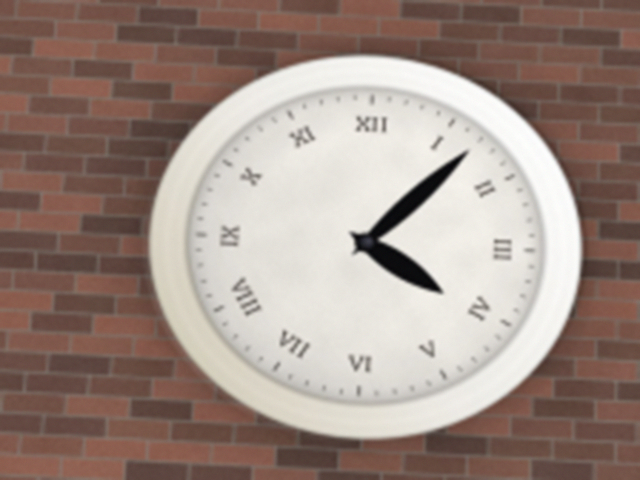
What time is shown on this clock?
4:07
